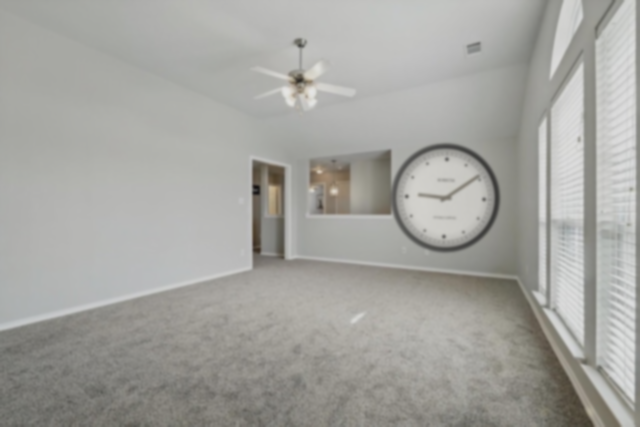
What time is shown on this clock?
9:09
